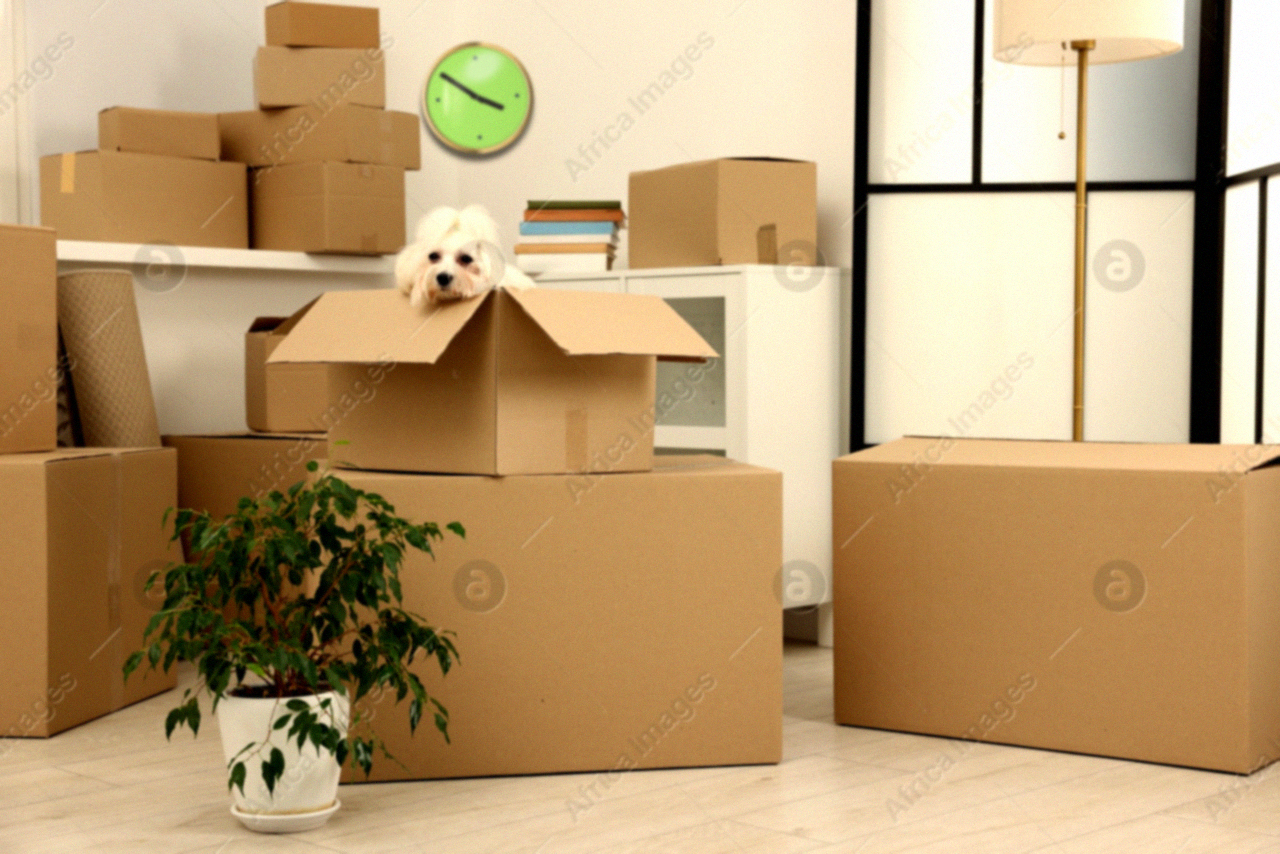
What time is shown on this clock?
3:51
